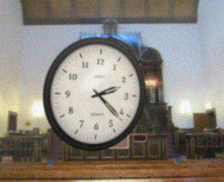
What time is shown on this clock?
2:22
